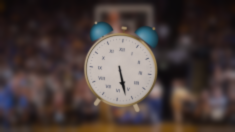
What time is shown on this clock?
5:27
